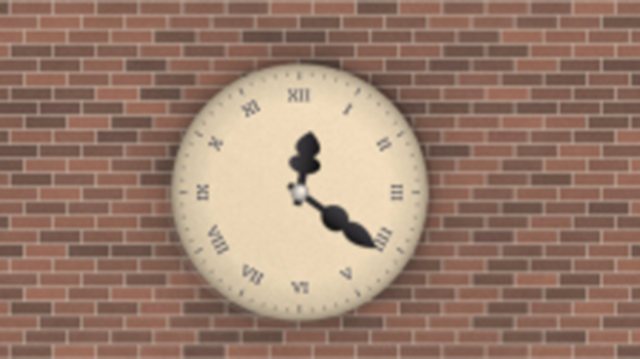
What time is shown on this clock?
12:21
